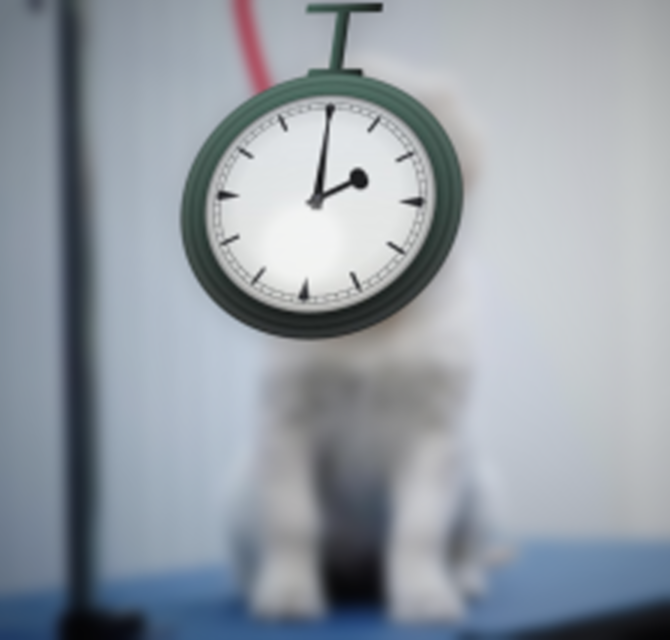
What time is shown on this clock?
2:00
